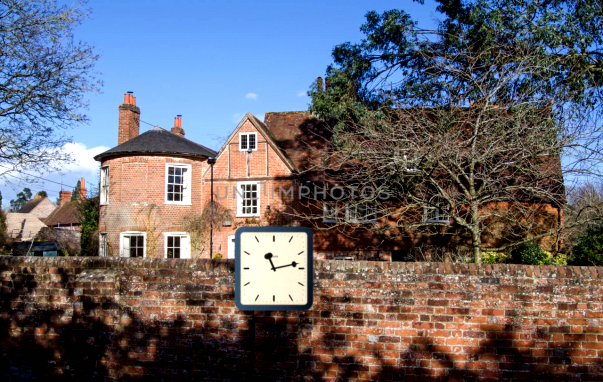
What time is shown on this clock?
11:13
